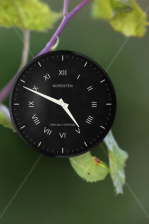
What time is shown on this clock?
4:49
